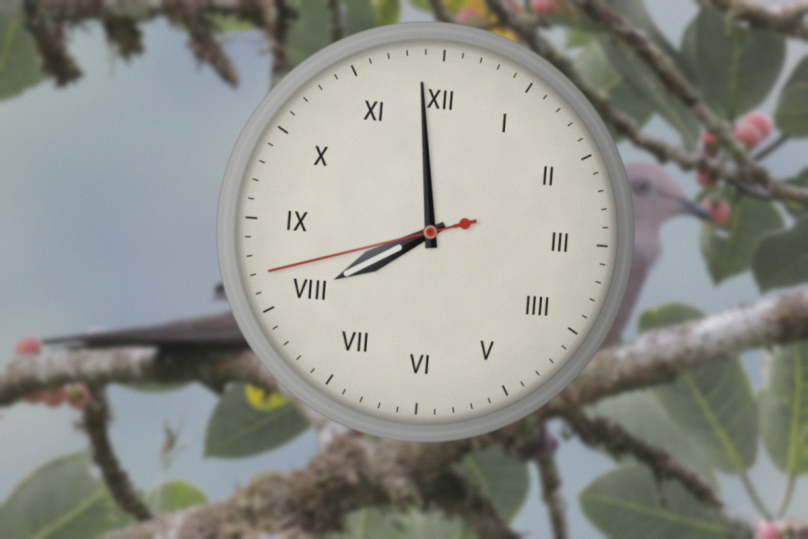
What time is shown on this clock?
7:58:42
